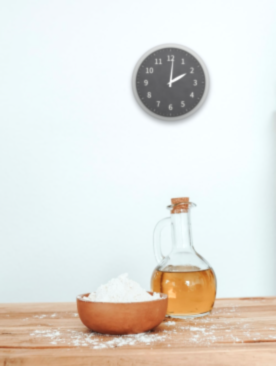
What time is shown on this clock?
2:01
